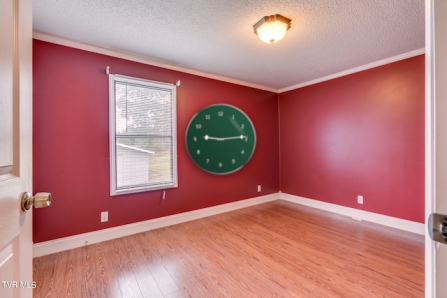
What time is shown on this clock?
9:14
